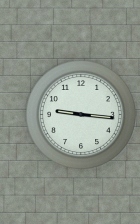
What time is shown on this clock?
9:16
